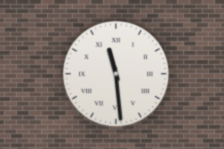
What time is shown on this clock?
11:29
